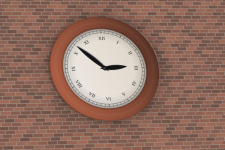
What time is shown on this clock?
2:52
